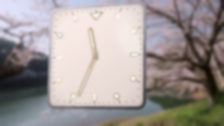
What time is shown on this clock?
11:34
